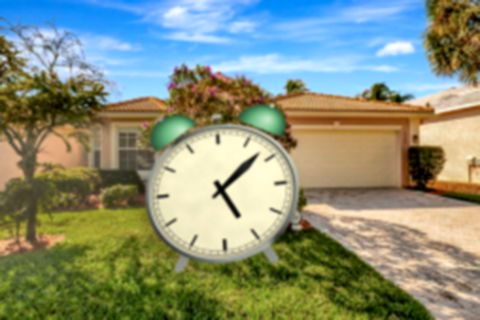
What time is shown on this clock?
5:08
